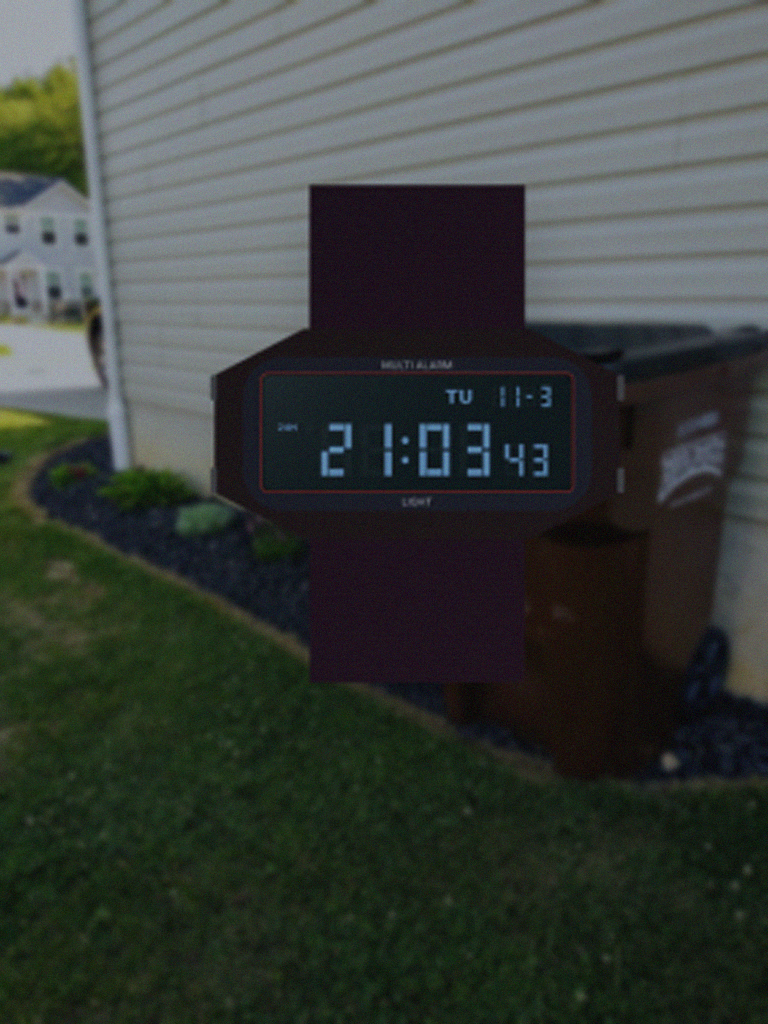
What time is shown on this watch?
21:03:43
